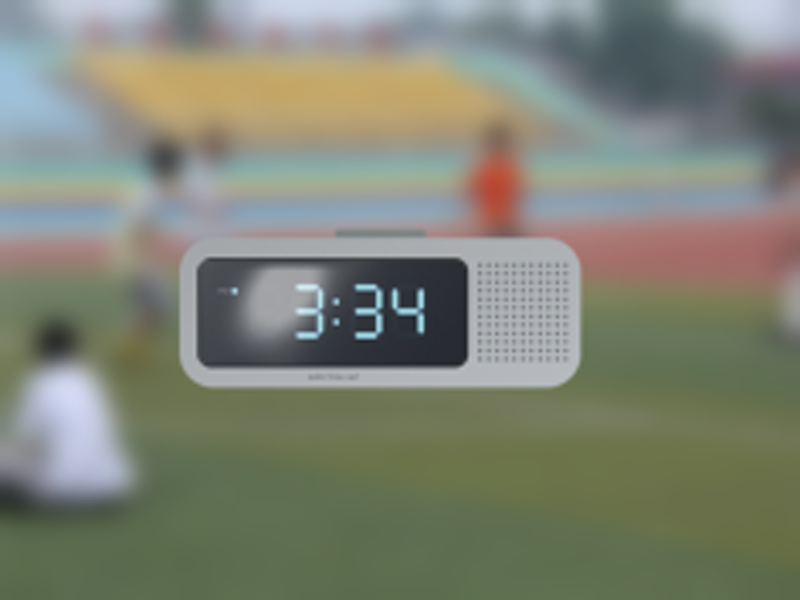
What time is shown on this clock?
3:34
